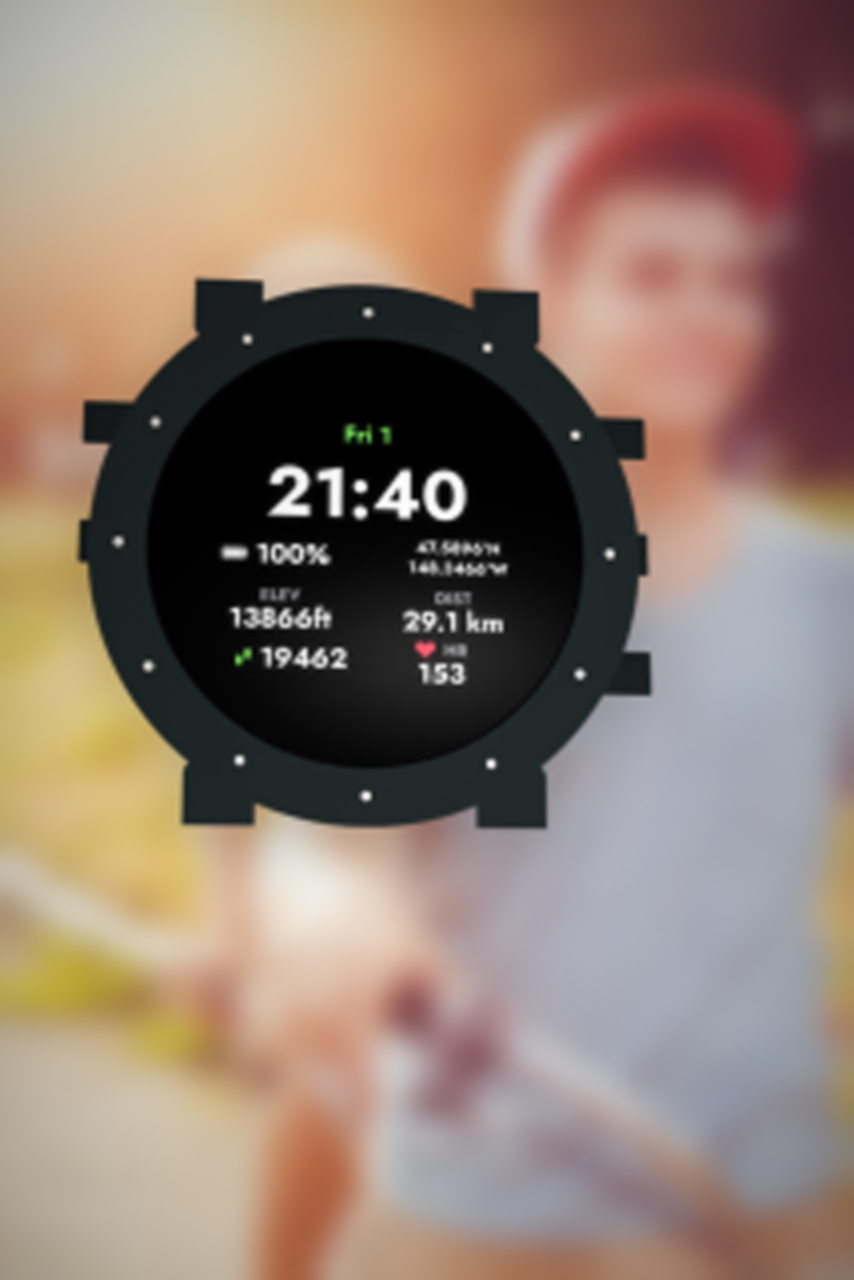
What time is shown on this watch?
21:40
